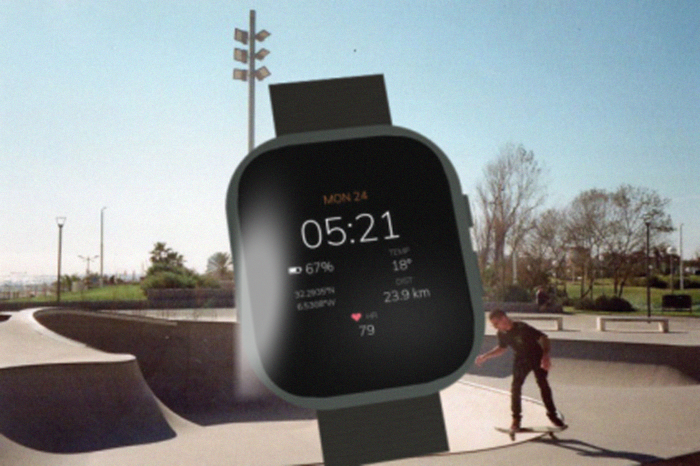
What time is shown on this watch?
5:21
